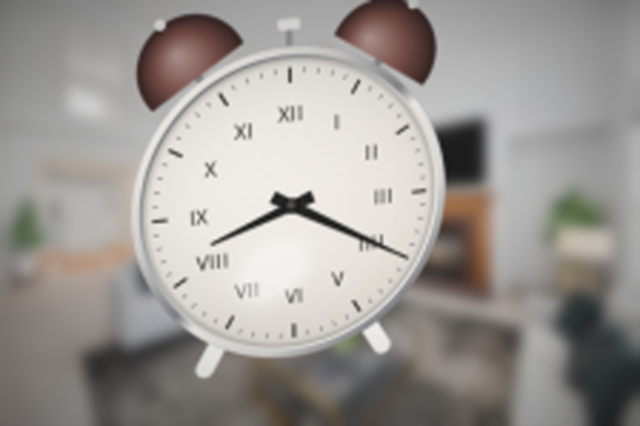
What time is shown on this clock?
8:20
